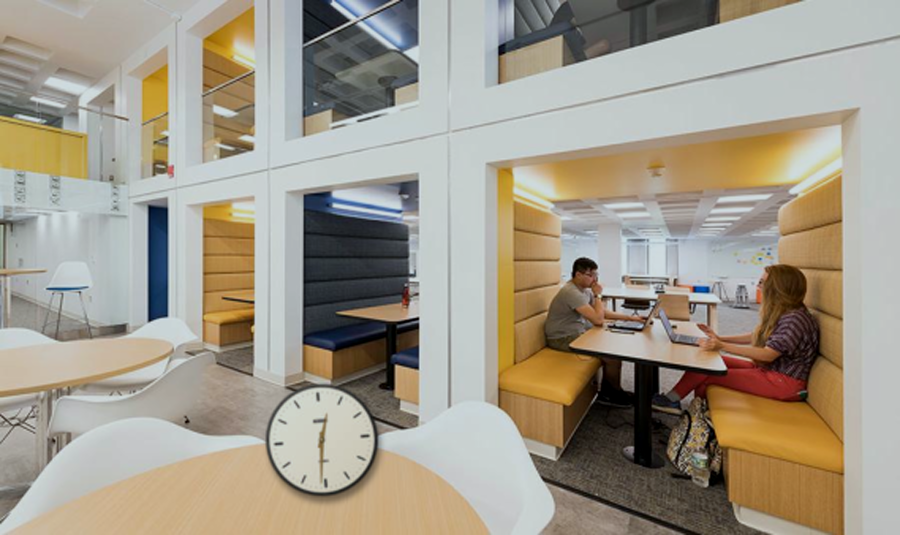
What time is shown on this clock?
12:31
